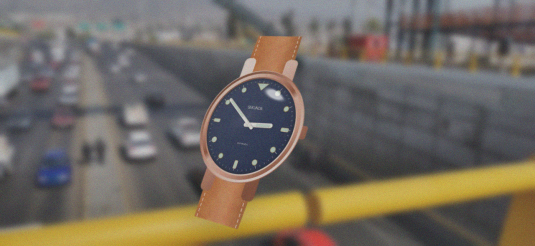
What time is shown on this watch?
2:51
